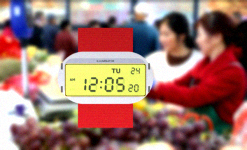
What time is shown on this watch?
12:05:20
